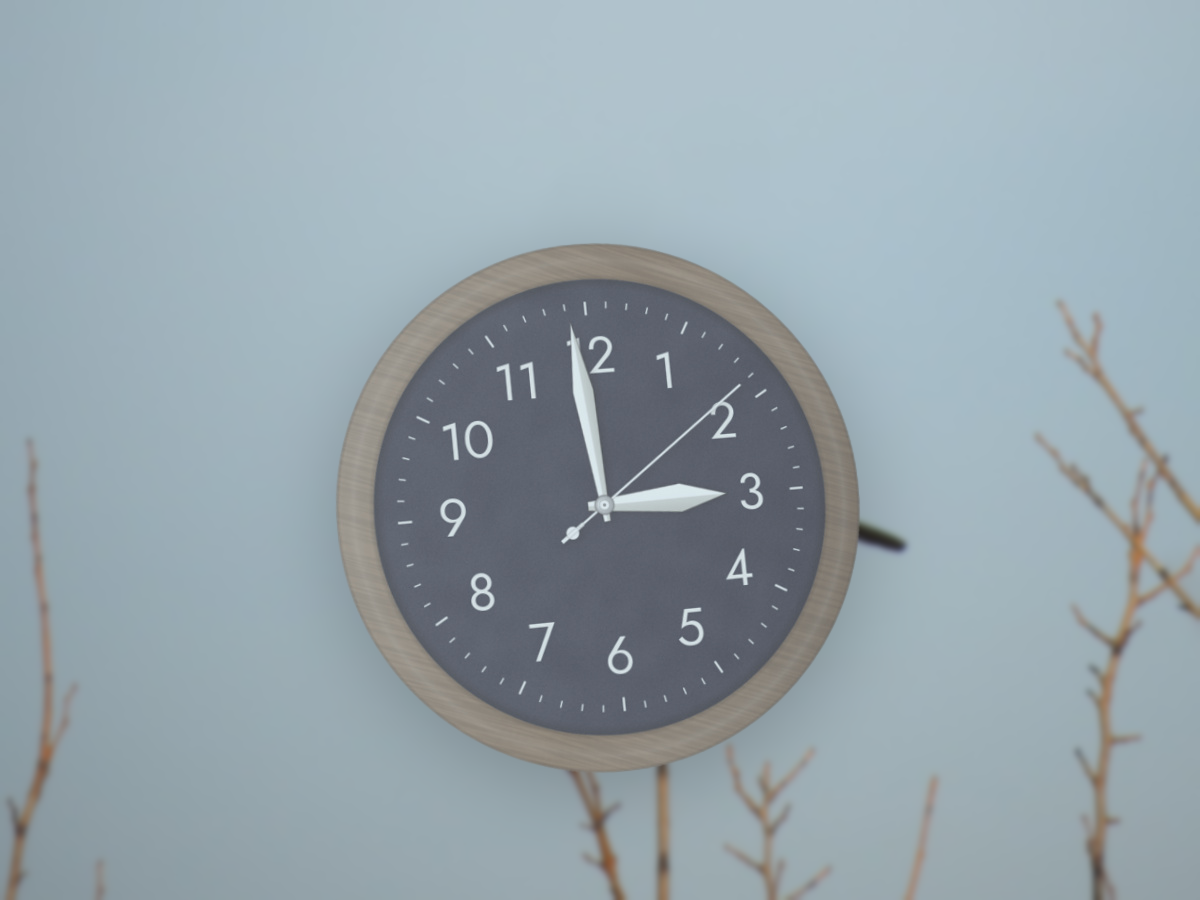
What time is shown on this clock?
2:59:09
